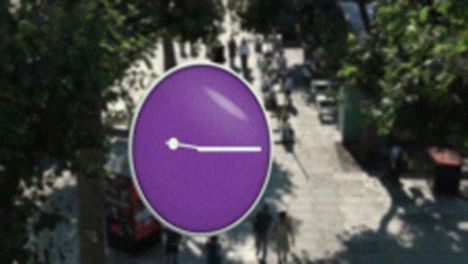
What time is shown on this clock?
9:15
